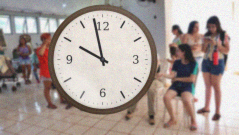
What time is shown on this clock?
9:58
